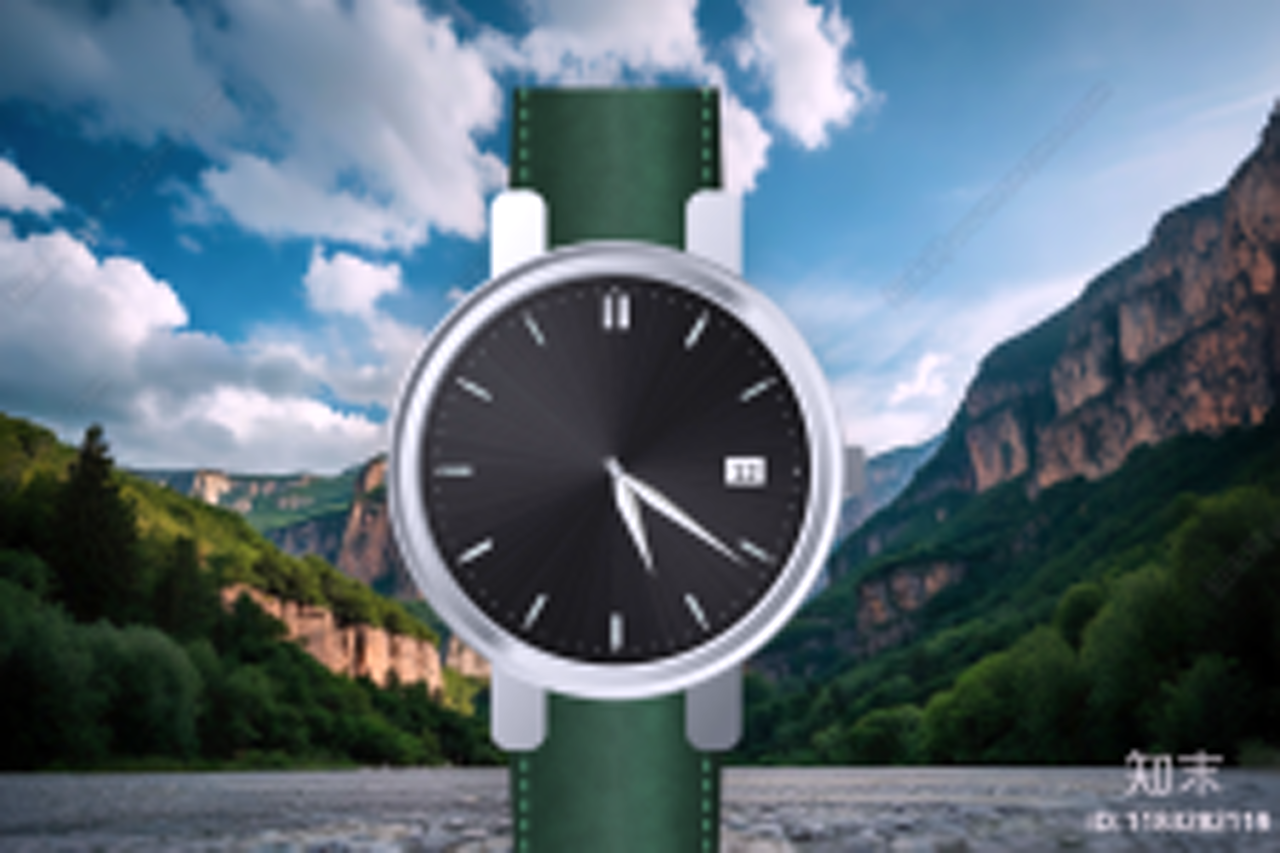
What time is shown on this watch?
5:21
